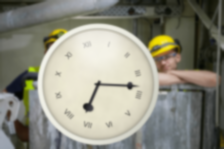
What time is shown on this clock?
7:18
